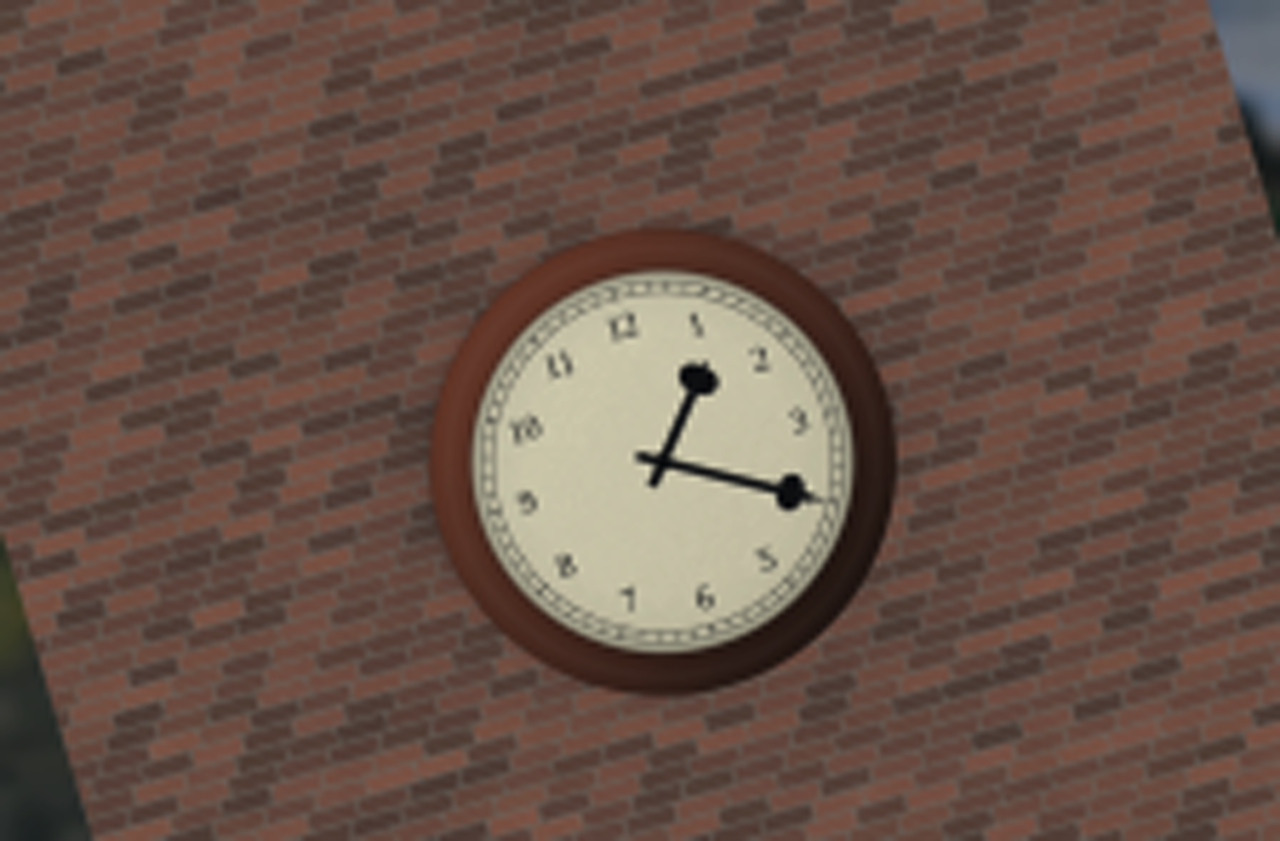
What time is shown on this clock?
1:20
